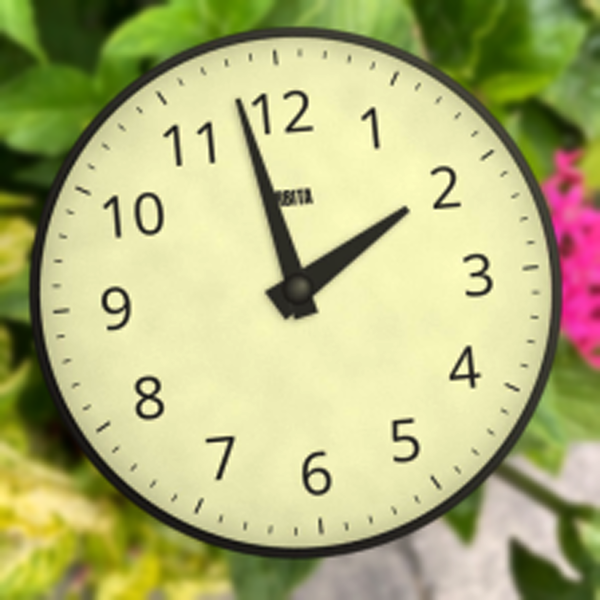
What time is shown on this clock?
1:58
